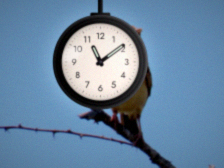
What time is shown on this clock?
11:09
